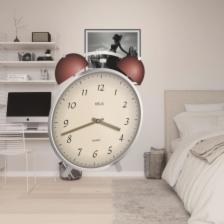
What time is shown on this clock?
3:42
